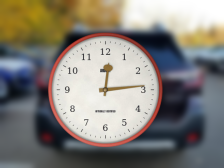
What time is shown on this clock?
12:14
